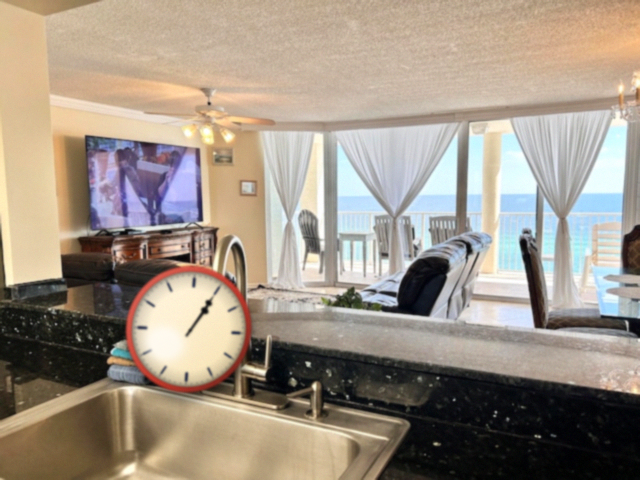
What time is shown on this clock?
1:05
